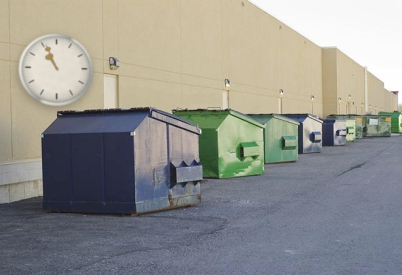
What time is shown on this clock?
10:56
